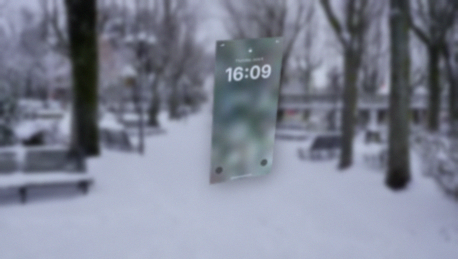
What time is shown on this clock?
16:09
